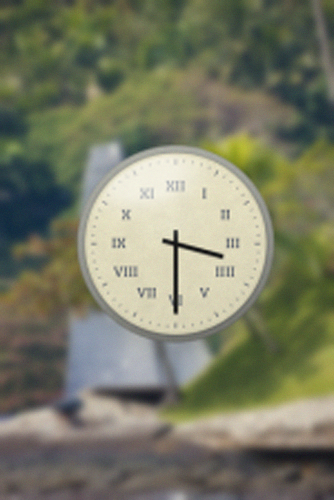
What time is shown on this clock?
3:30
